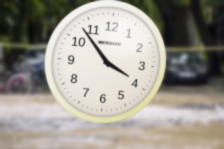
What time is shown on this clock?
3:53
